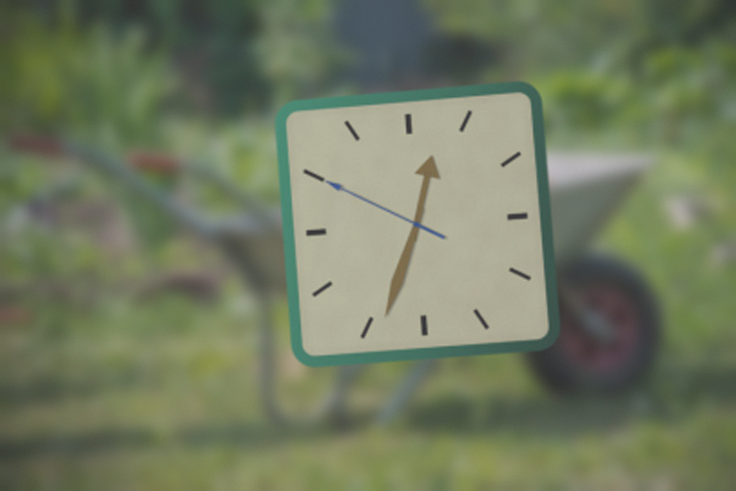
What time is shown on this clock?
12:33:50
